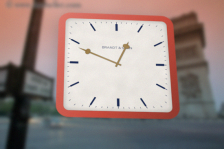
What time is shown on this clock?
12:49
